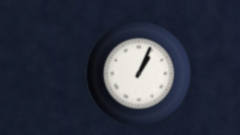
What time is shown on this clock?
1:04
